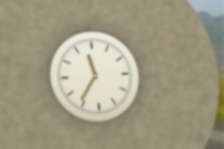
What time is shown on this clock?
11:36
